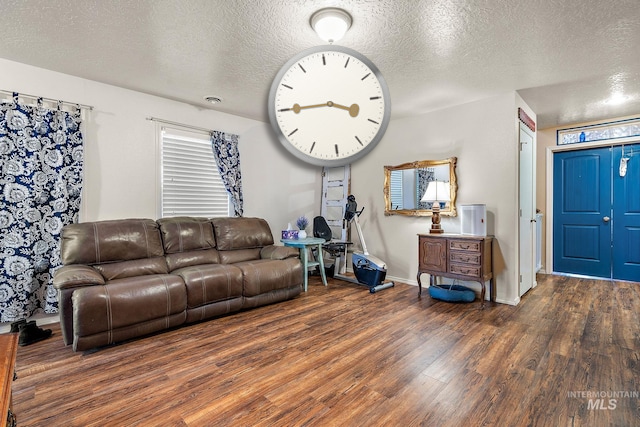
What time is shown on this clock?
3:45
